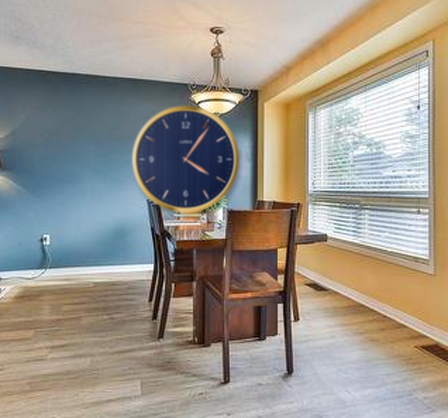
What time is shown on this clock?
4:06
